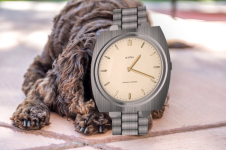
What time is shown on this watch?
1:19
